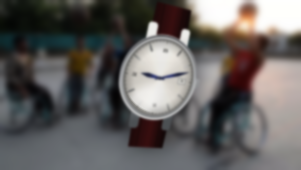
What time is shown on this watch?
9:12
